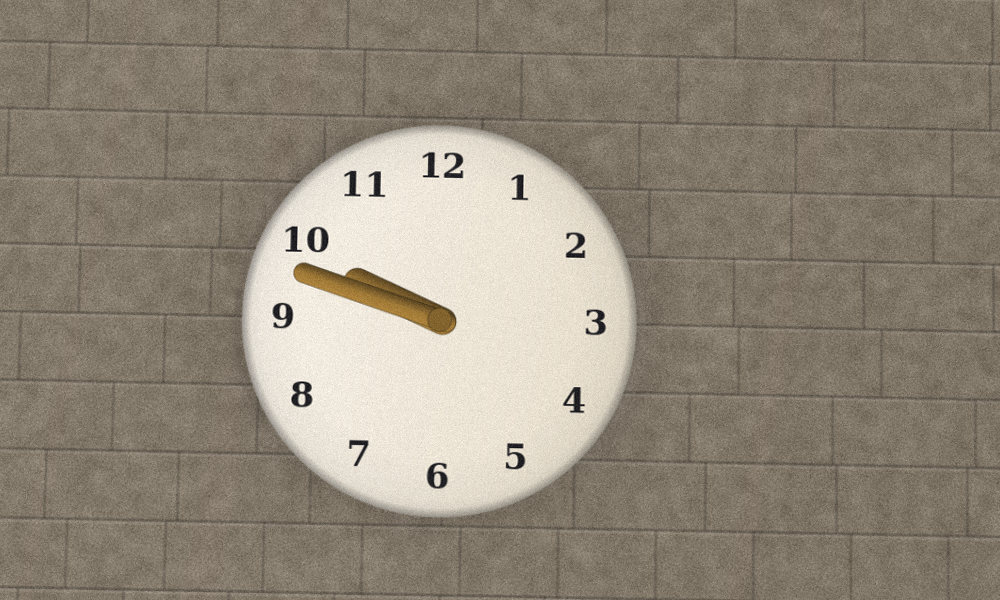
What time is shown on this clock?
9:48
